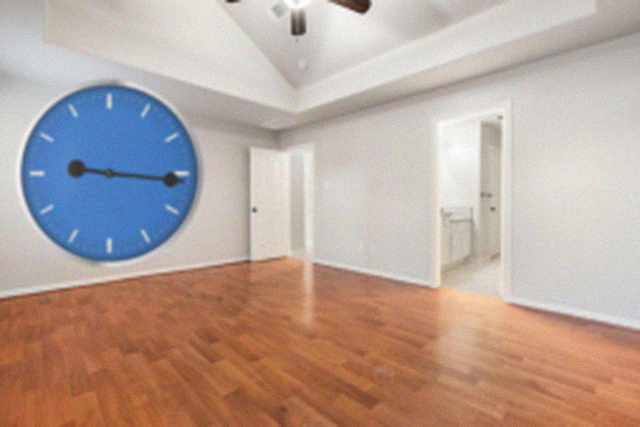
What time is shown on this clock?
9:16
